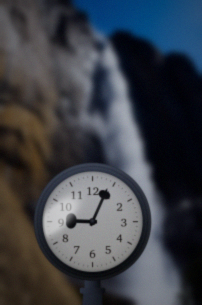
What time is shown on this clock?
9:04
